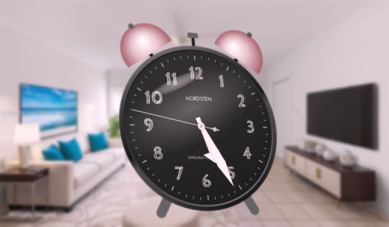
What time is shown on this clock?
5:25:47
